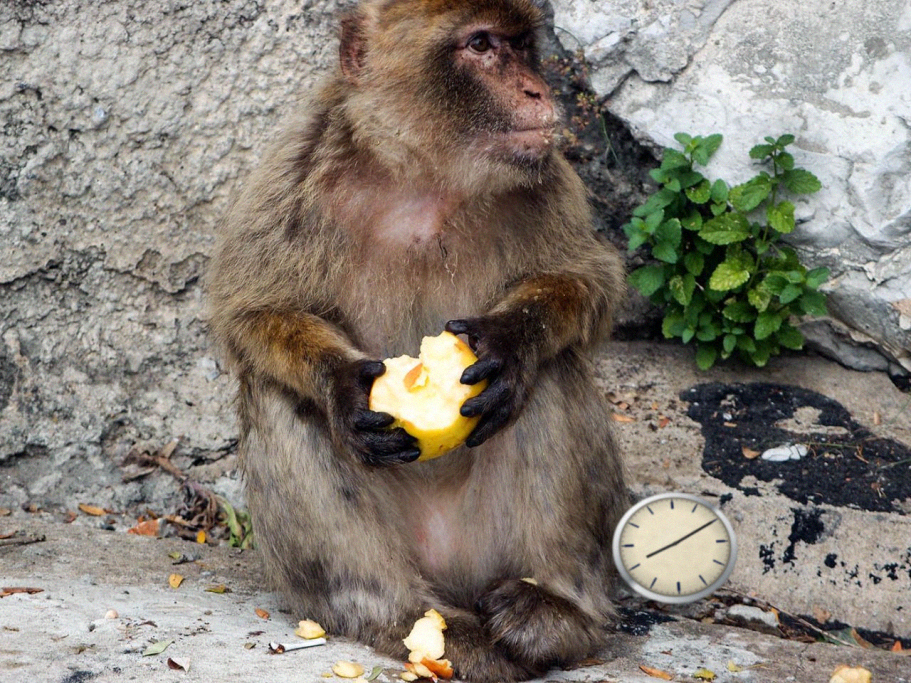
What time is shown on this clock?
8:10
